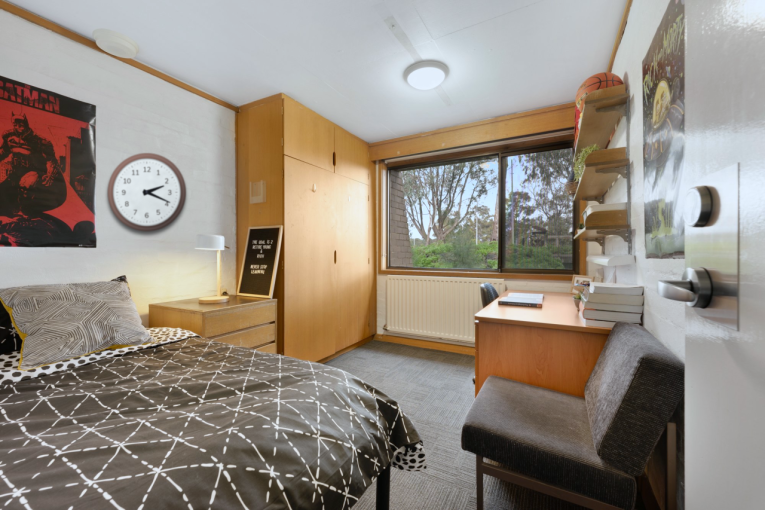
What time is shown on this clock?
2:19
